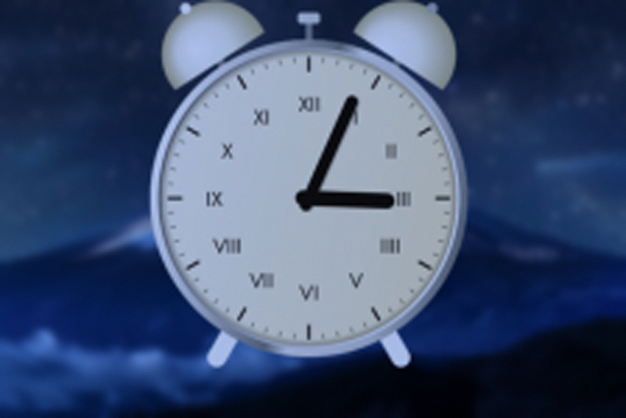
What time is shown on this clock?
3:04
